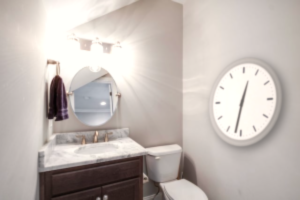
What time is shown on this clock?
12:32
